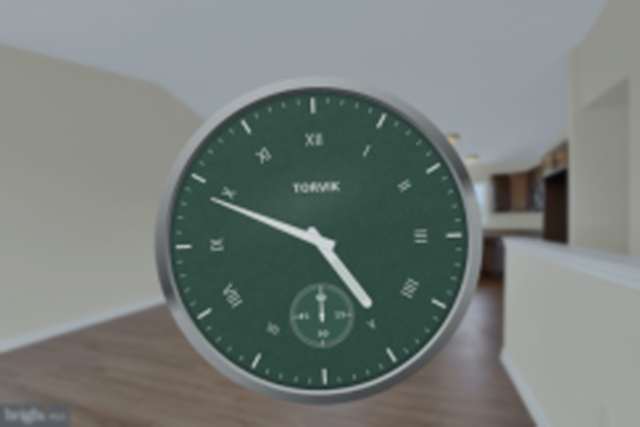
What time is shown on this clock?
4:49
